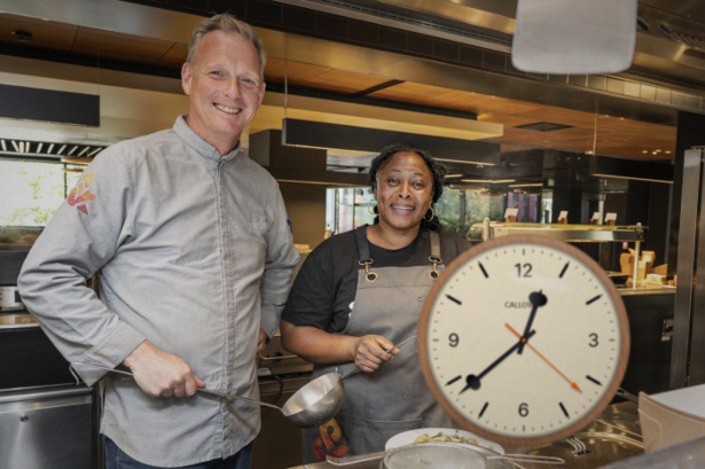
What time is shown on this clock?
12:38:22
